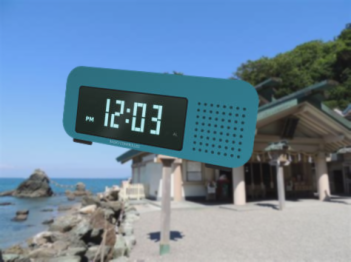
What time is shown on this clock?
12:03
